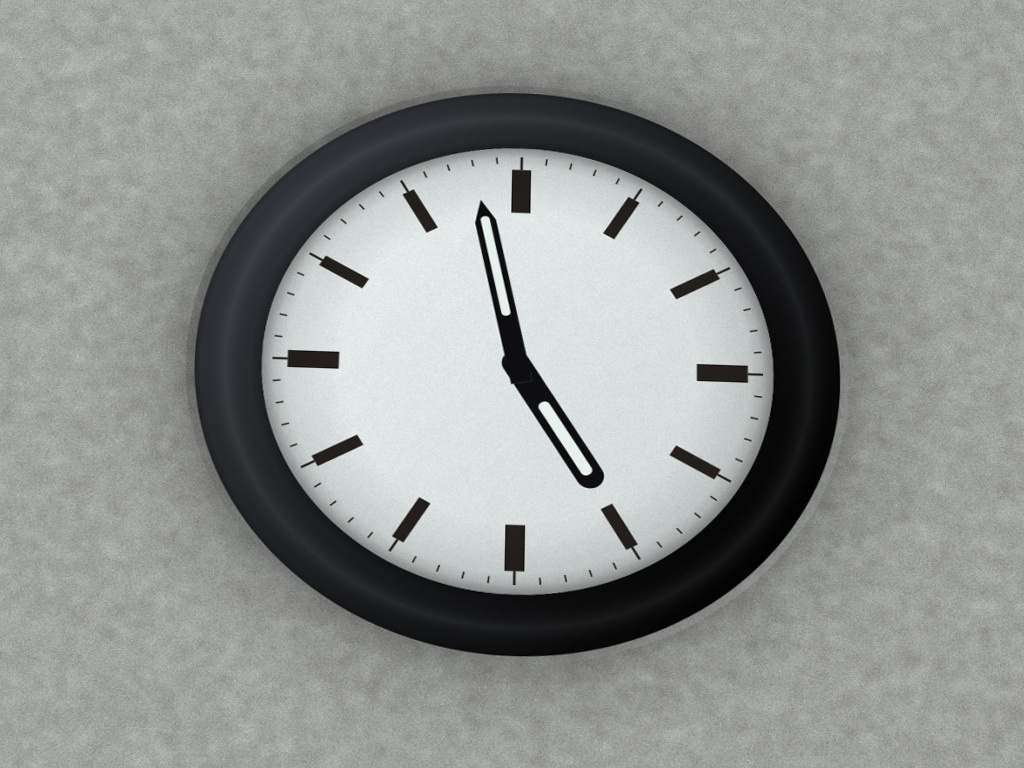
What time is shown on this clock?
4:58
